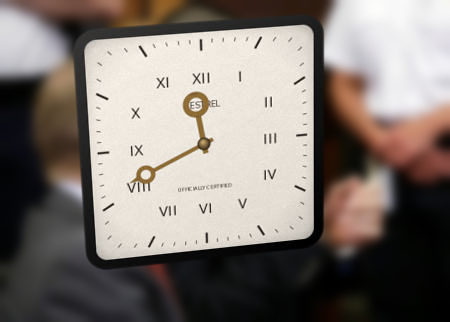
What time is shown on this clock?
11:41
